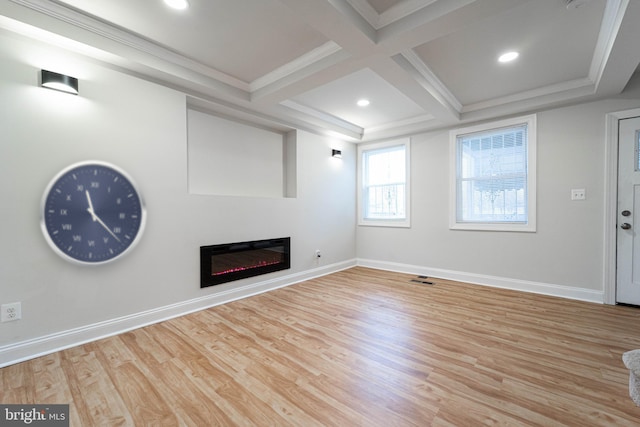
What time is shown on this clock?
11:22
